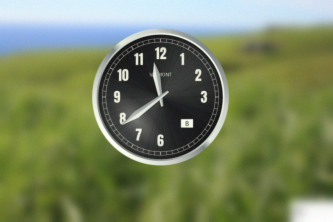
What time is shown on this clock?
11:39
